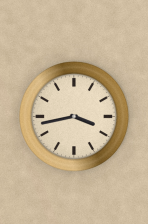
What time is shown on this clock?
3:43
